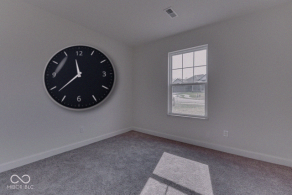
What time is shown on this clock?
11:38
